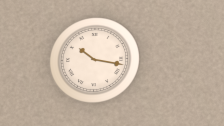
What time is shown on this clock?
10:17
